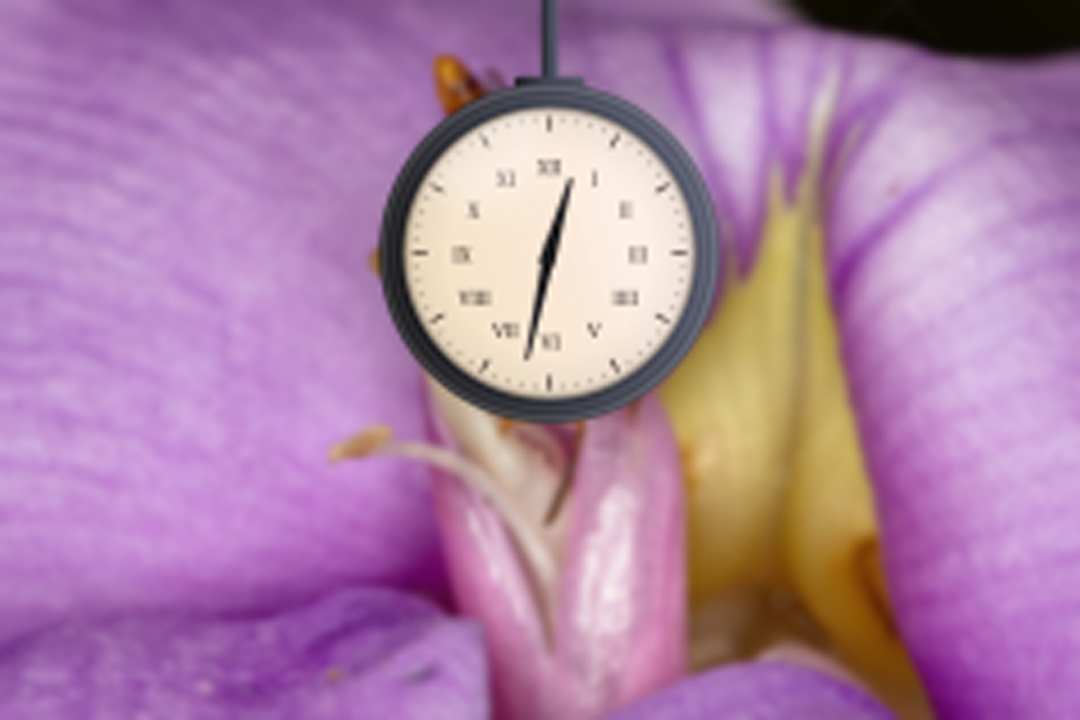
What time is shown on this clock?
12:32
